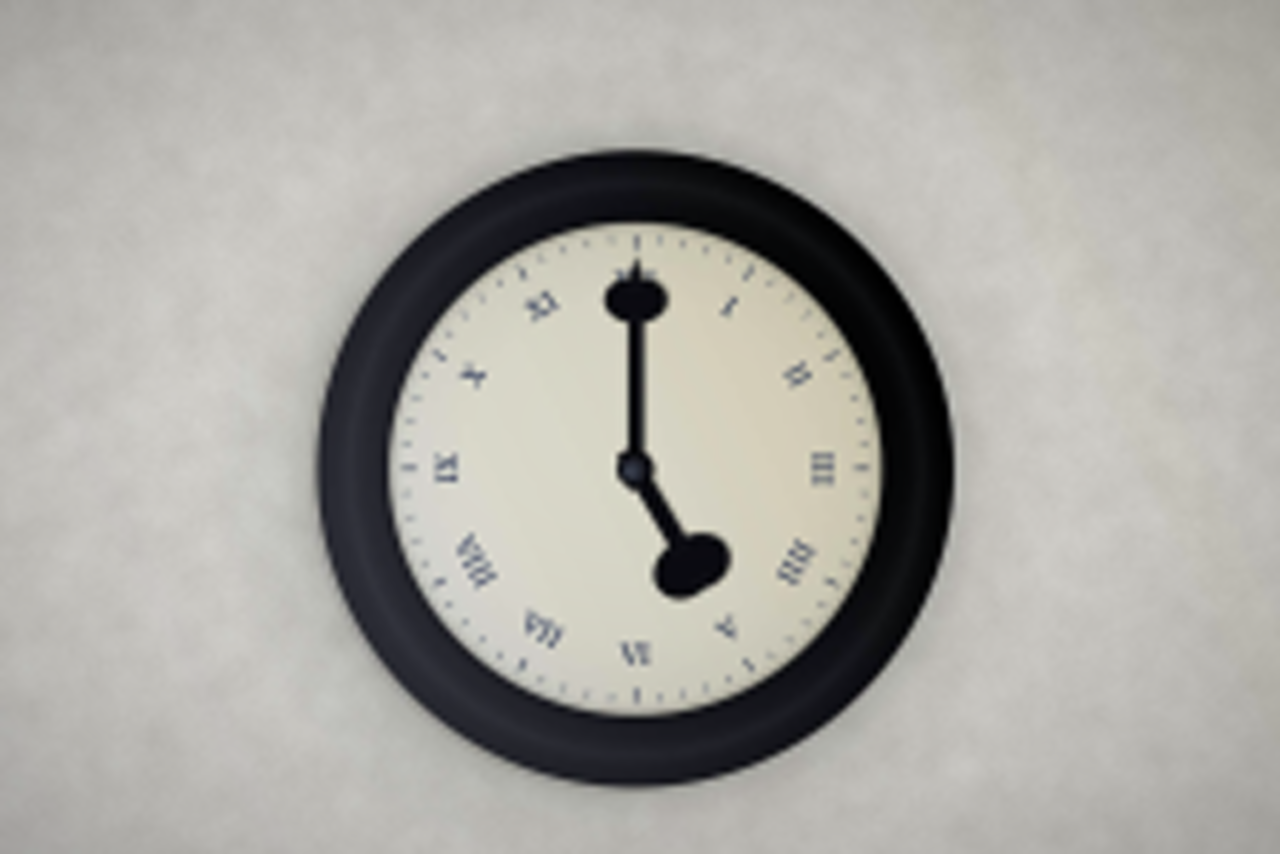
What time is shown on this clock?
5:00
